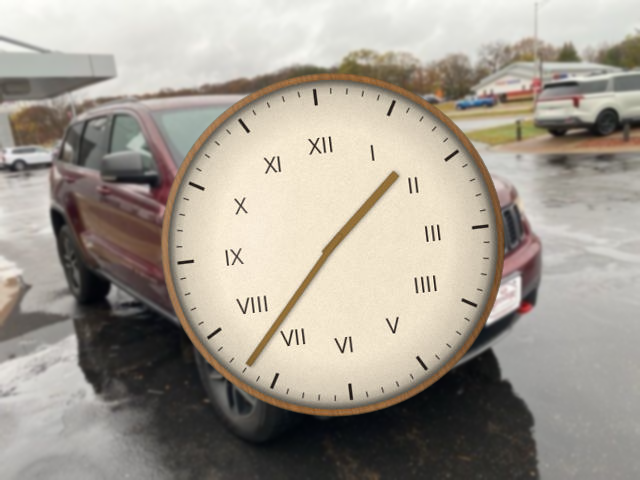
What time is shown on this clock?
1:37
